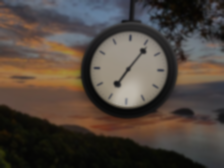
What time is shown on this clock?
7:06
